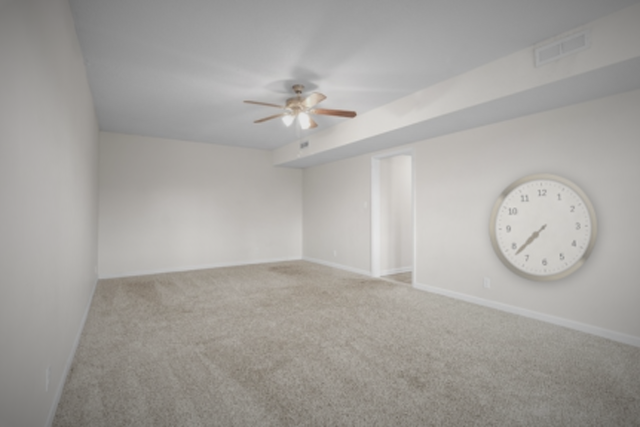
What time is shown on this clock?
7:38
